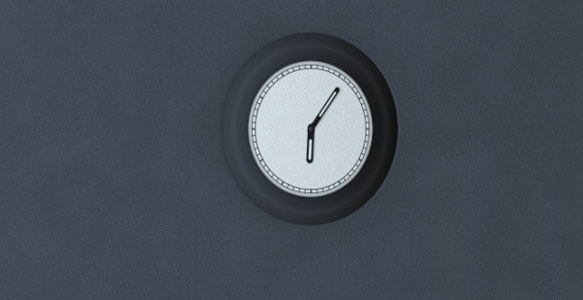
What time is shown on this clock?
6:06
